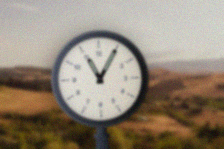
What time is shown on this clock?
11:05
